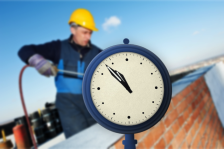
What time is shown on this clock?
10:53
